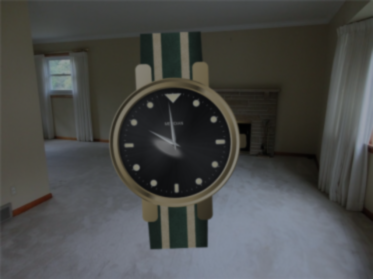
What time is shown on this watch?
9:59
